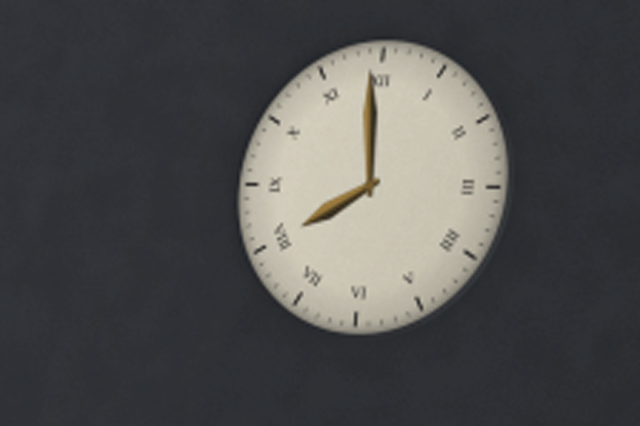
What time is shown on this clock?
7:59
